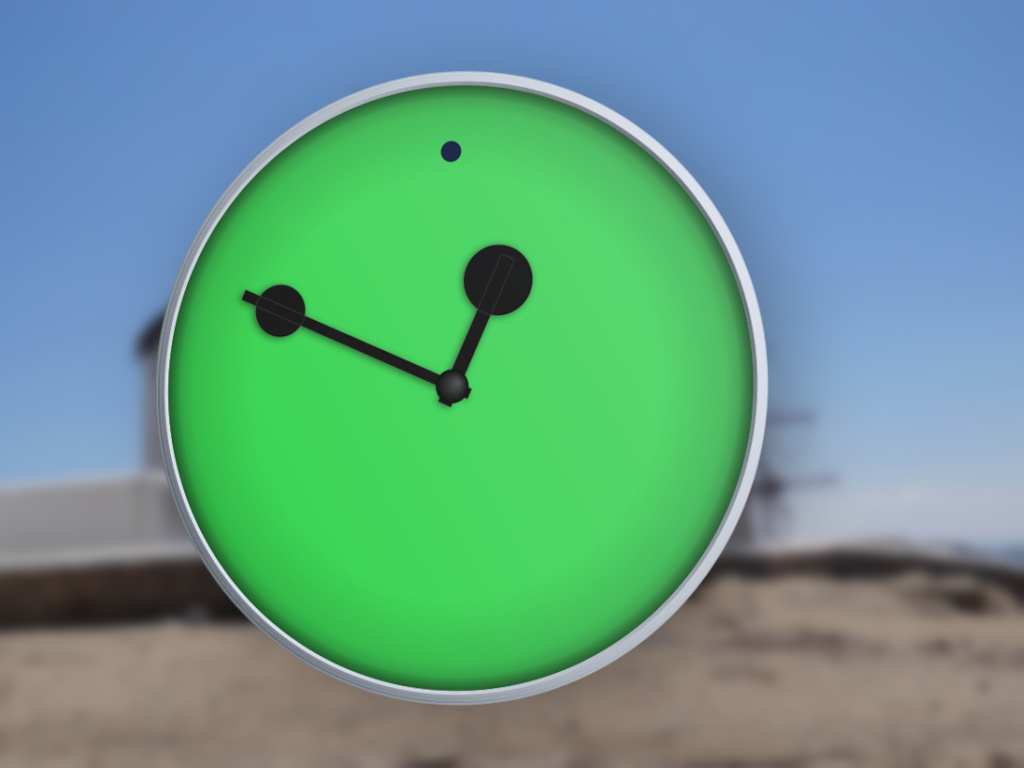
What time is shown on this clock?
12:49
